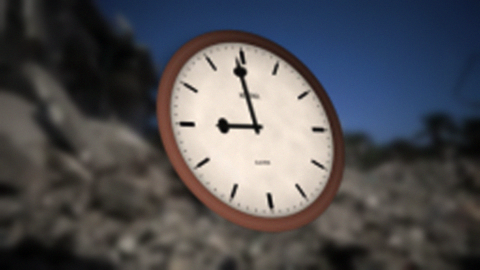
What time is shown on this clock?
8:59
